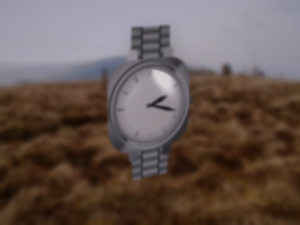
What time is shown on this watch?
2:18
